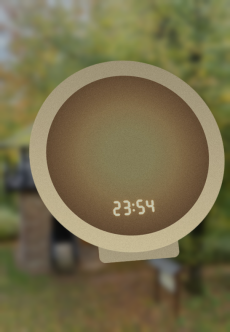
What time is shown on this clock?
23:54
